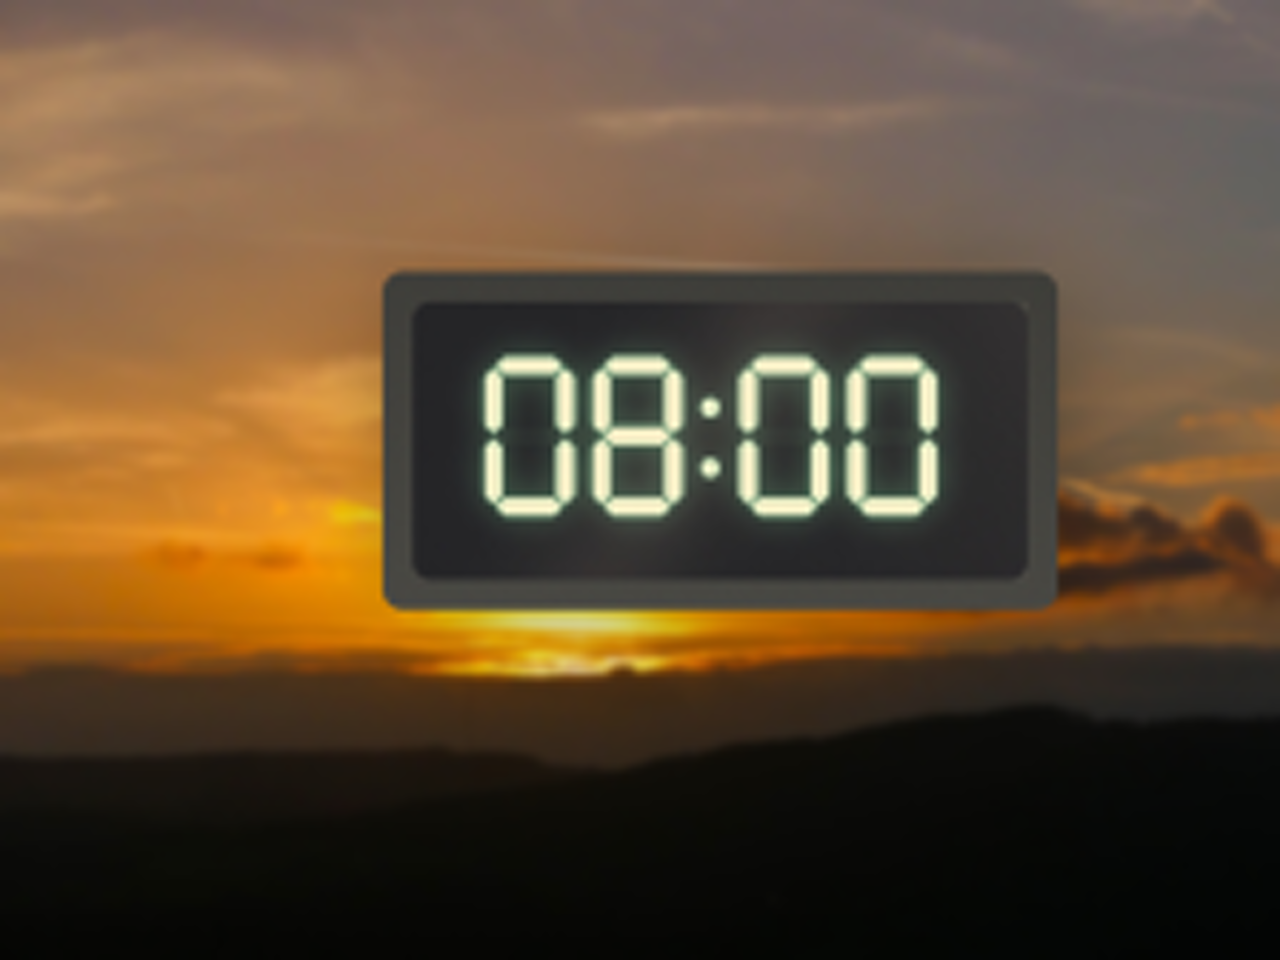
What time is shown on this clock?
8:00
